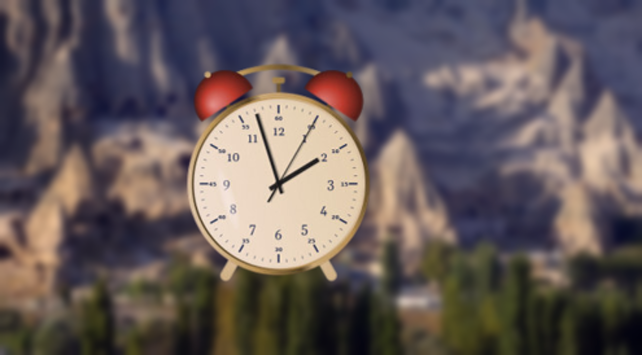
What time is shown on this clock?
1:57:05
